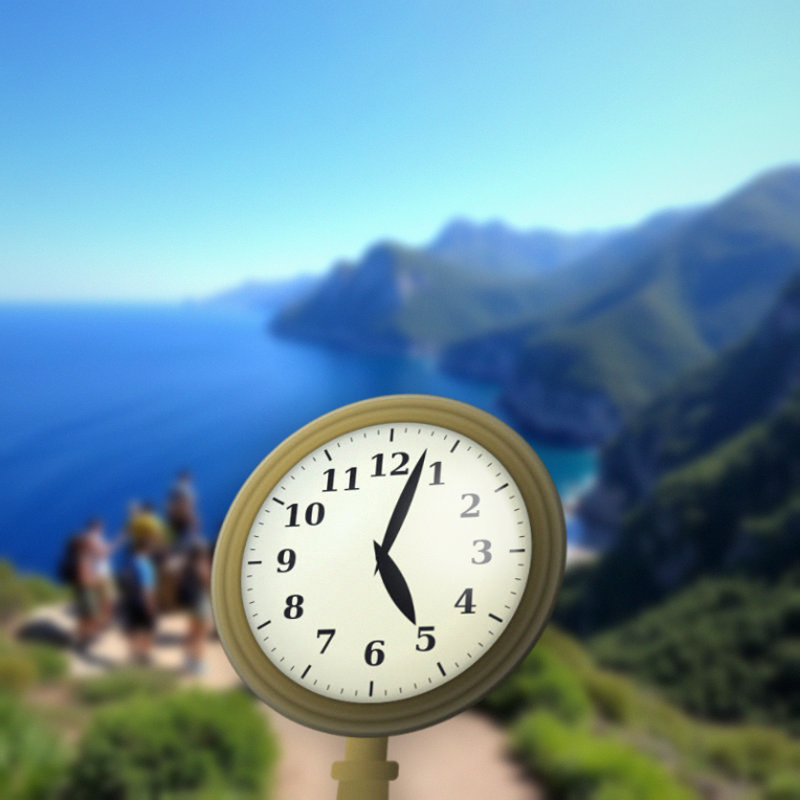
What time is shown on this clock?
5:03
